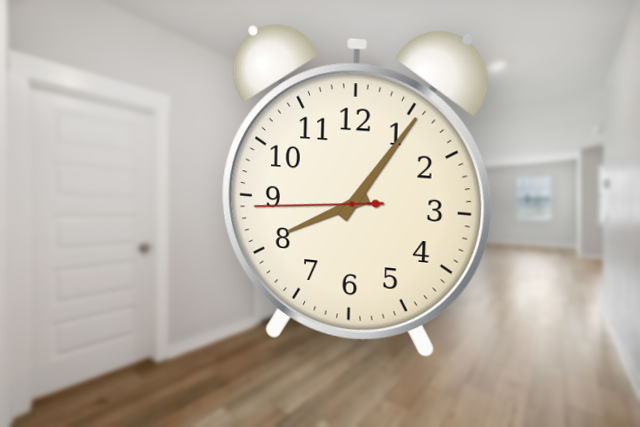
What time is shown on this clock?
8:05:44
